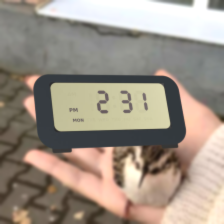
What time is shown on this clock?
2:31
